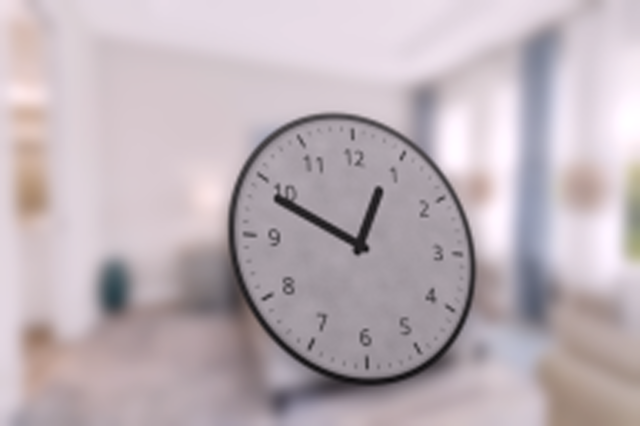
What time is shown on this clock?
12:49
